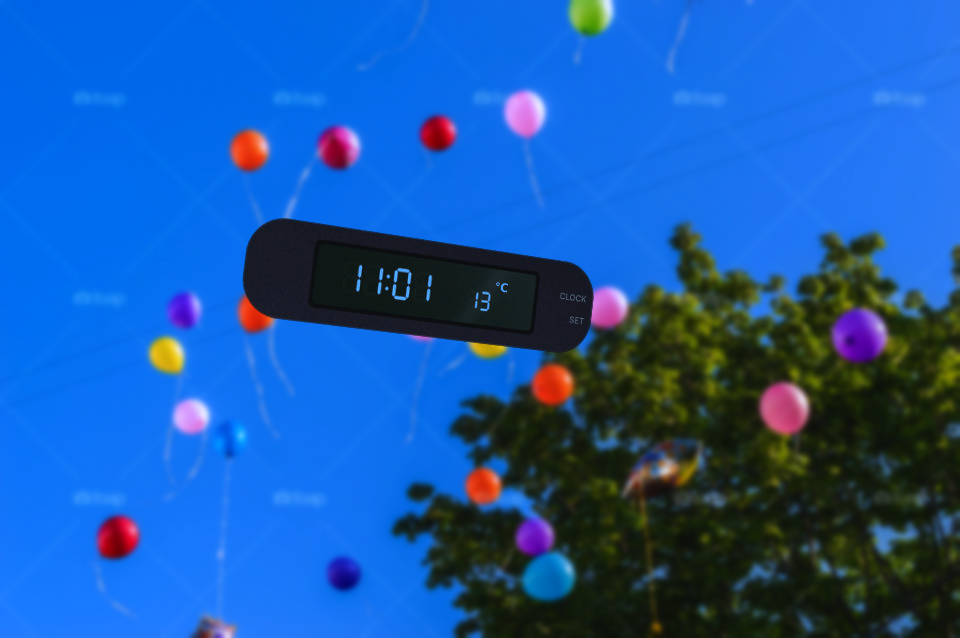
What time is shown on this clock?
11:01
